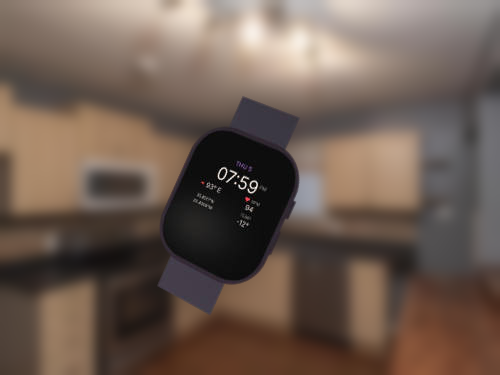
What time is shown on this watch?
7:59
